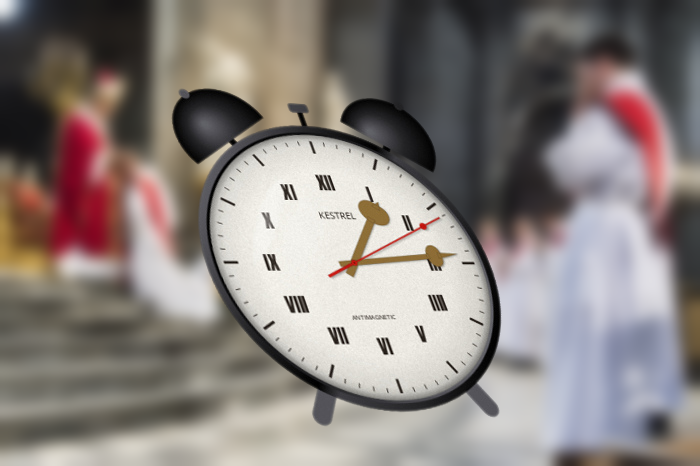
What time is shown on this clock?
1:14:11
